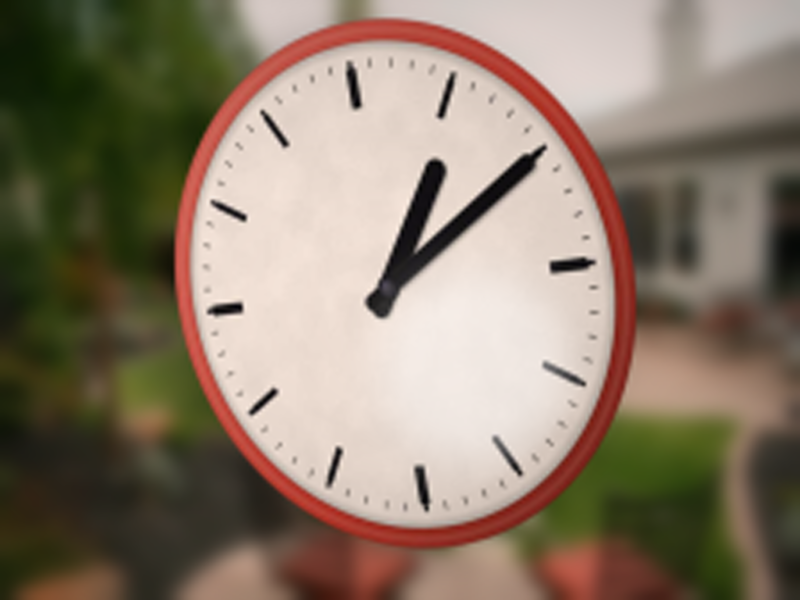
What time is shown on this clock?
1:10
